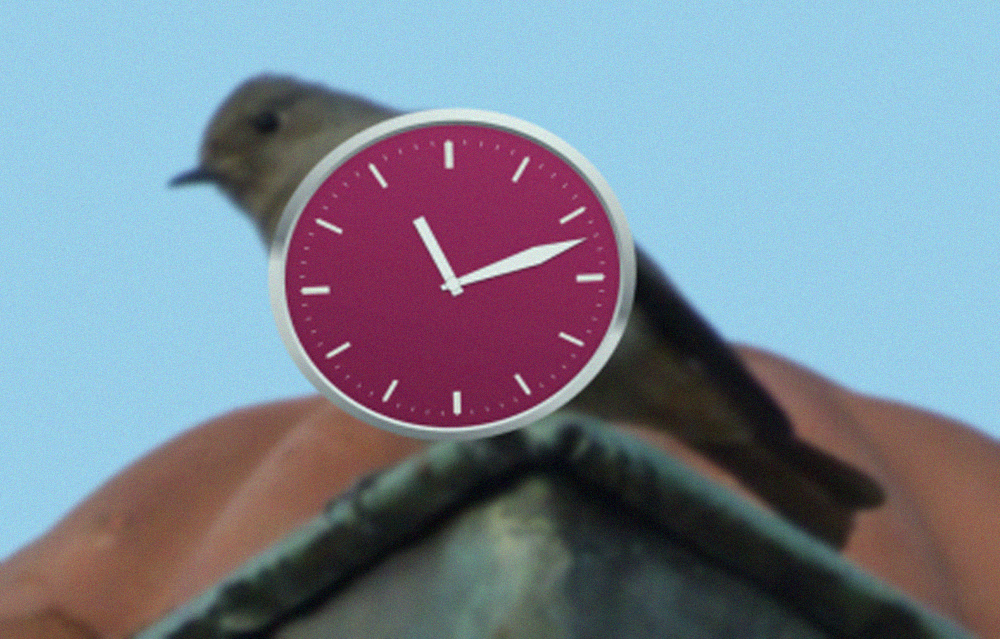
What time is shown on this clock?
11:12
